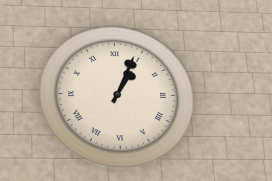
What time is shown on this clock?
1:04
